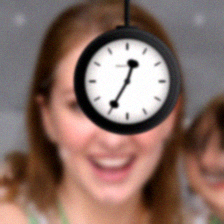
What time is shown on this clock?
12:35
